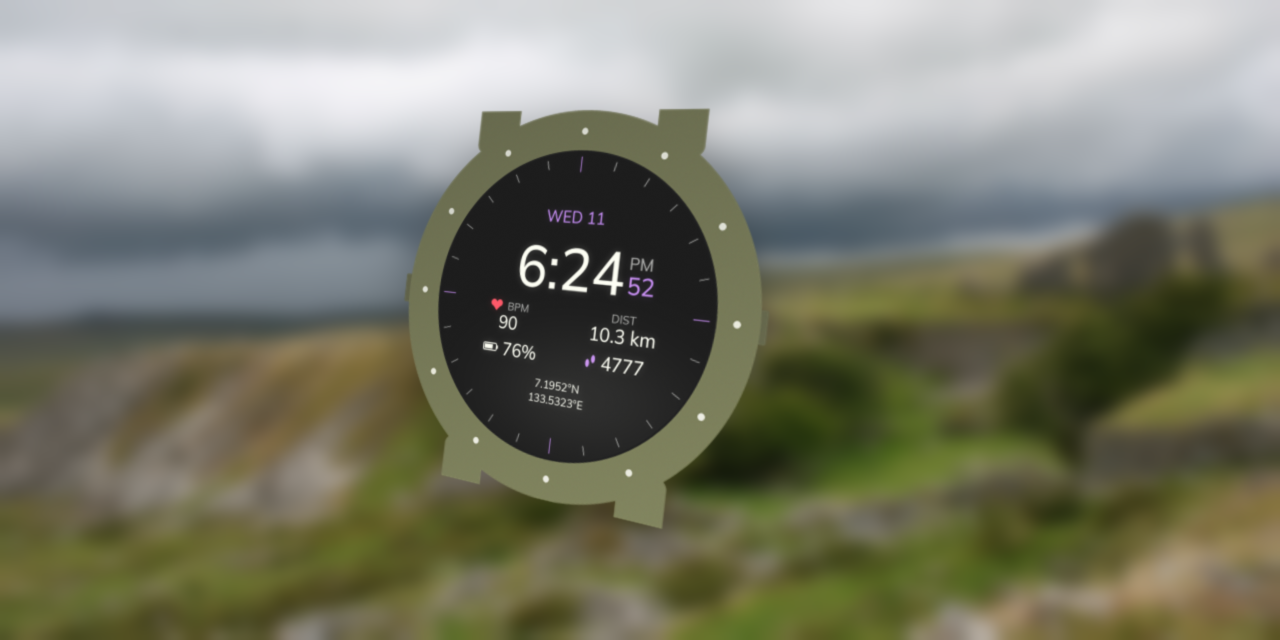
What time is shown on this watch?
6:24:52
